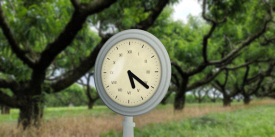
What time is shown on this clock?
5:21
